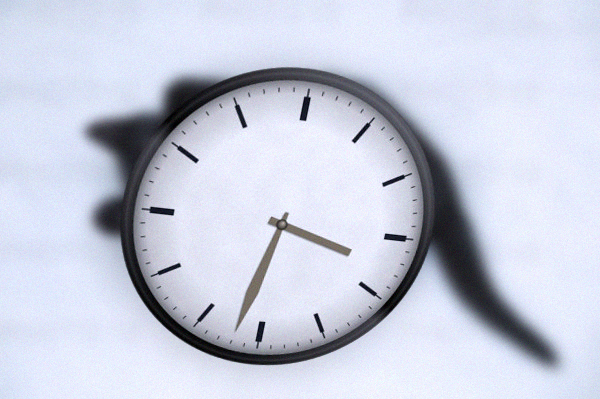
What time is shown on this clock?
3:32
